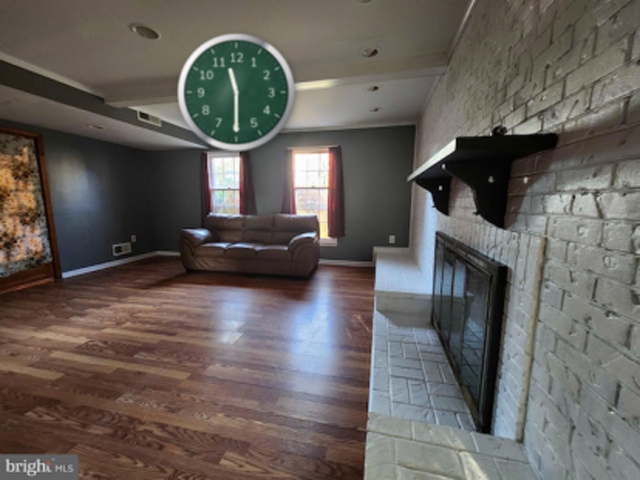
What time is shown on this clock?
11:30
